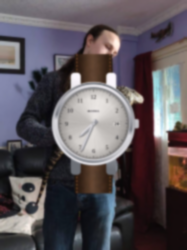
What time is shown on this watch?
7:34
